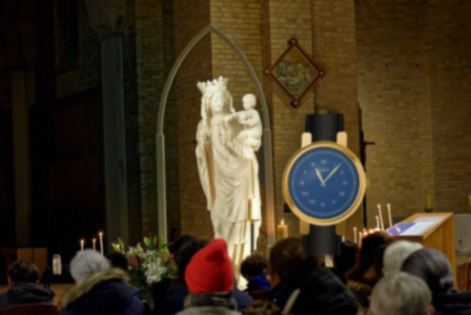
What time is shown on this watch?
11:07
